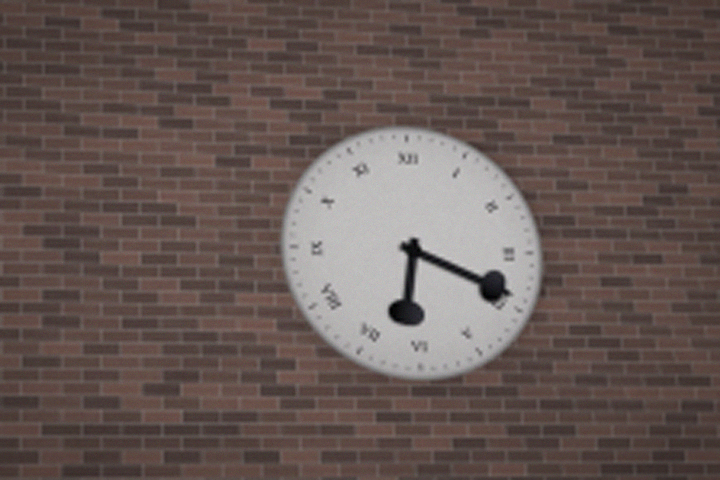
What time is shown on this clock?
6:19
